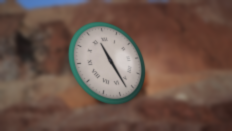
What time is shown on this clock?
11:27
